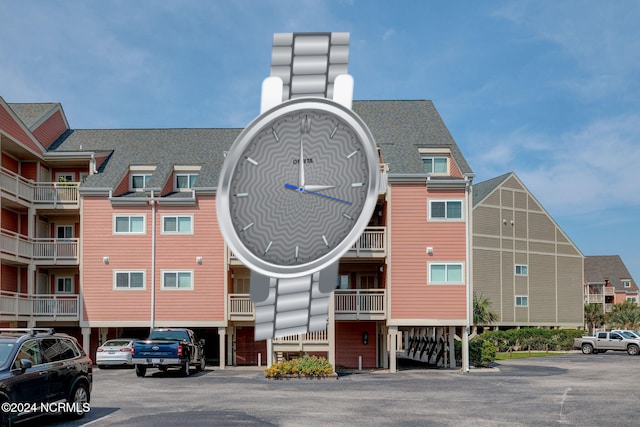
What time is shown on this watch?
2:59:18
